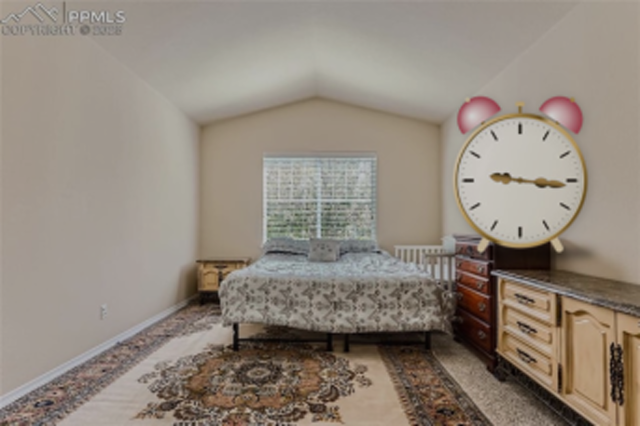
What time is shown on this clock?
9:16
